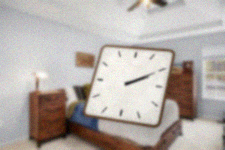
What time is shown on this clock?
2:10
